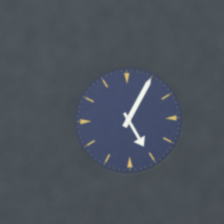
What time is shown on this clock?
5:05
